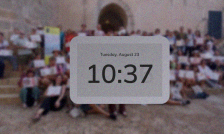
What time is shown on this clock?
10:37
